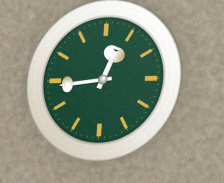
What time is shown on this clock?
12:44
